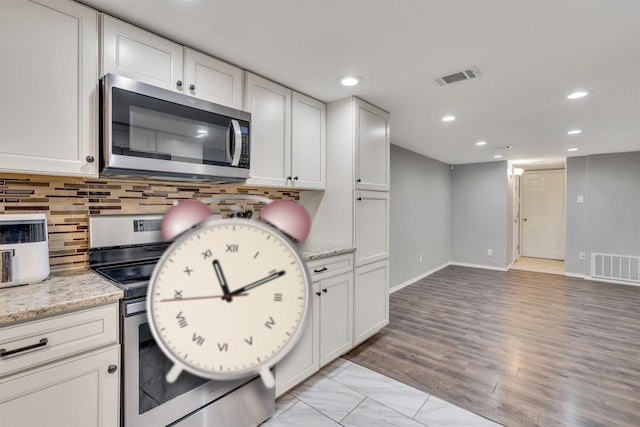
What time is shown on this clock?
11:10:44
